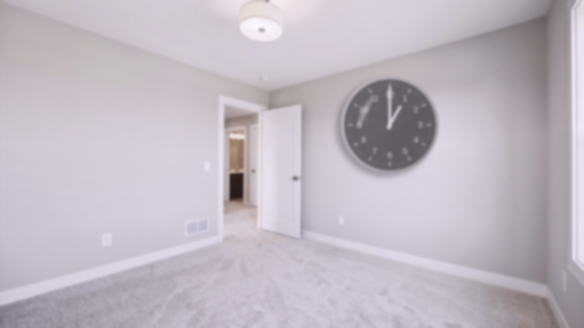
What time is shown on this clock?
1:00
